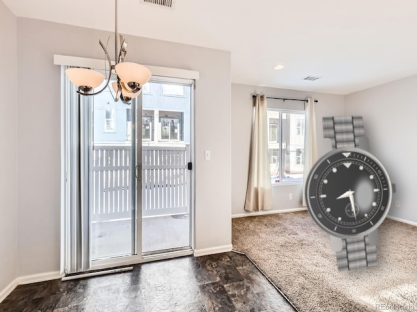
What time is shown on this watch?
8:29
